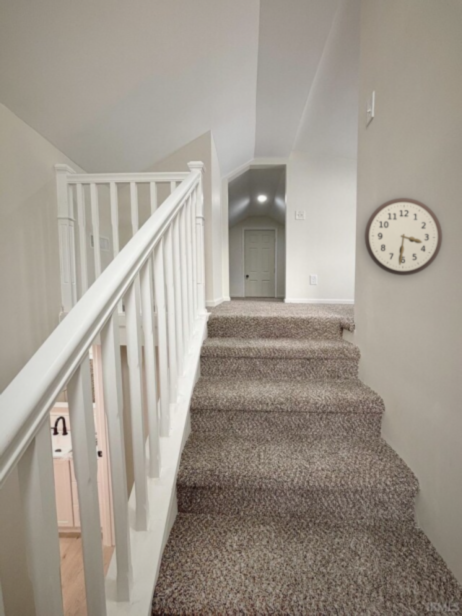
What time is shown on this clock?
3:31
